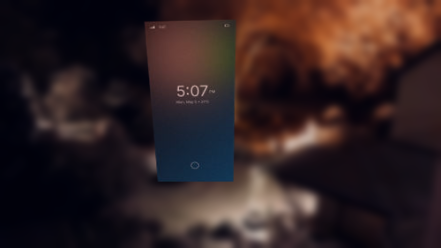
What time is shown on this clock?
5:07
